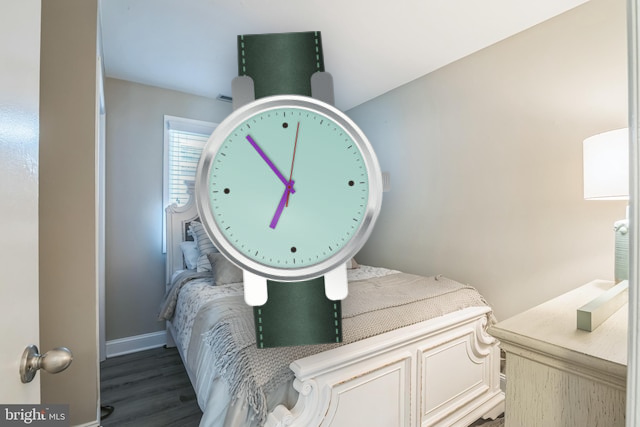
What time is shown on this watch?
6:54:02
